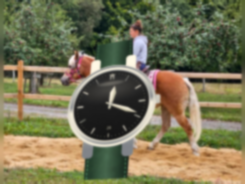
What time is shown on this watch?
12:19
